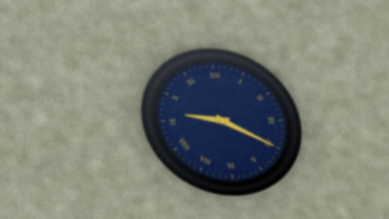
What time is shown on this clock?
9:20
